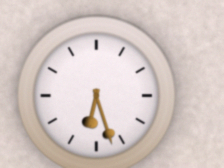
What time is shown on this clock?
6:27
